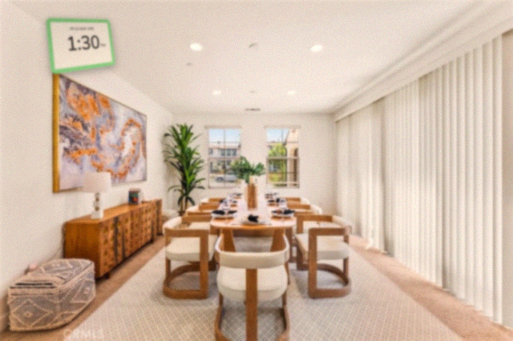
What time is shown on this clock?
1:30
